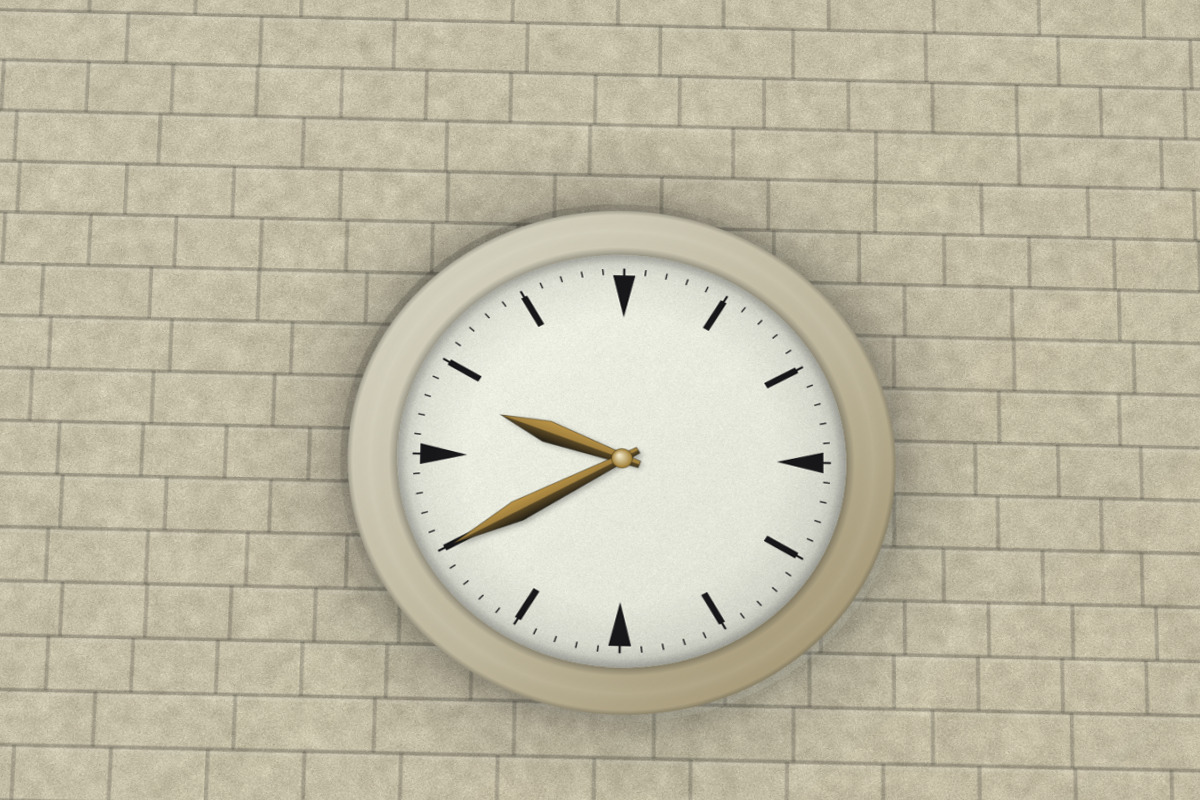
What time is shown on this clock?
9:40
